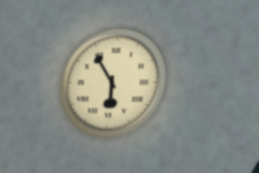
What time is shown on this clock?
5:54
